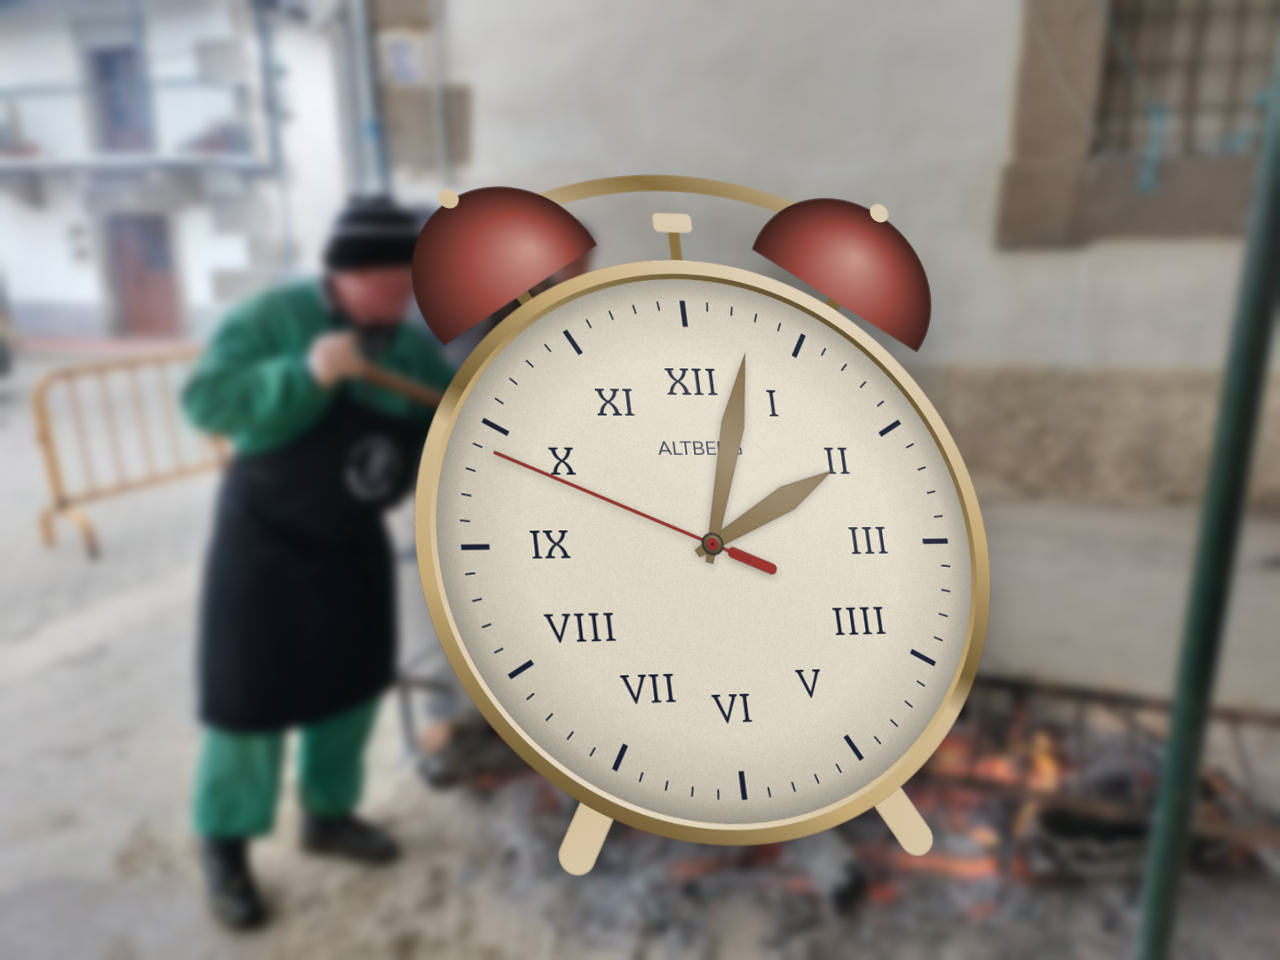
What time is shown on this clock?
2:02:49
